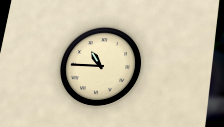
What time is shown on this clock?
10:45
